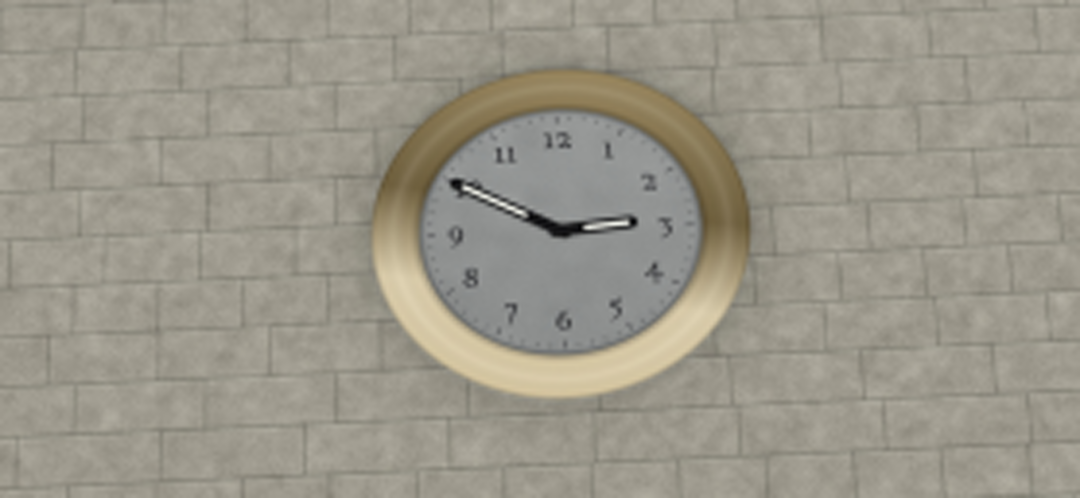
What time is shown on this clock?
2:50
